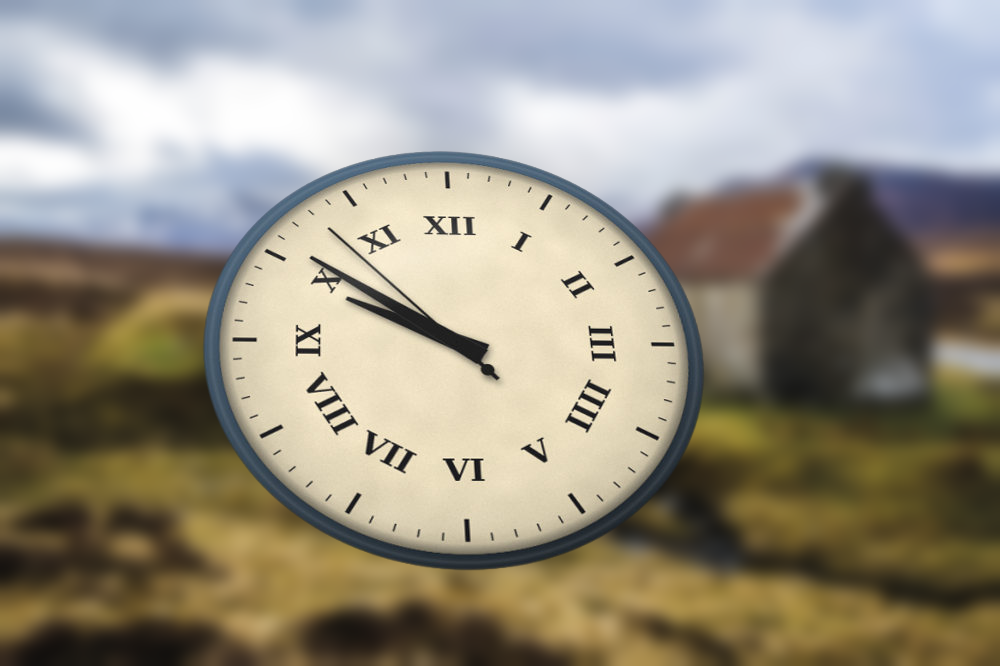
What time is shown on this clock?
9:50:53
